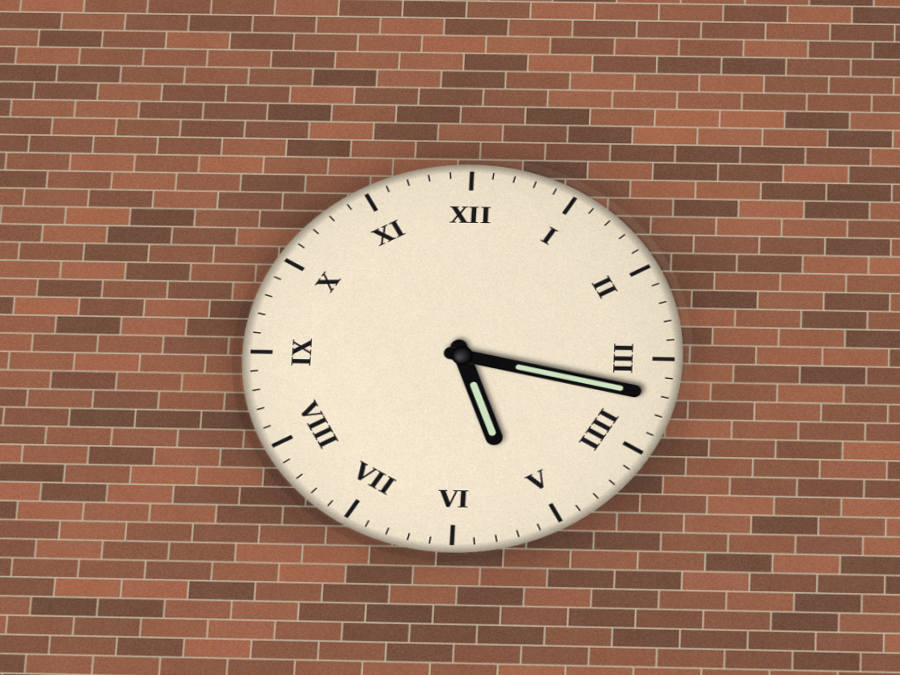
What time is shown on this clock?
5:17
